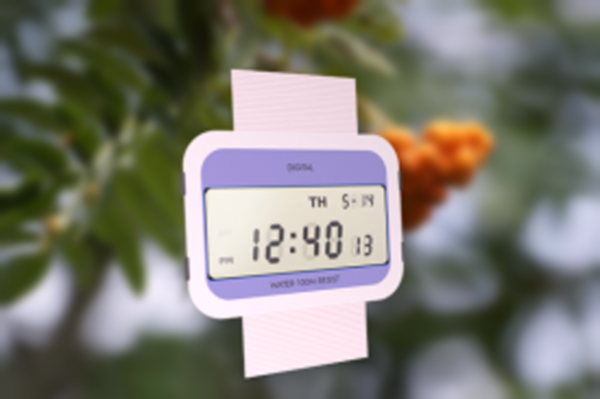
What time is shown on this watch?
12:40:13
